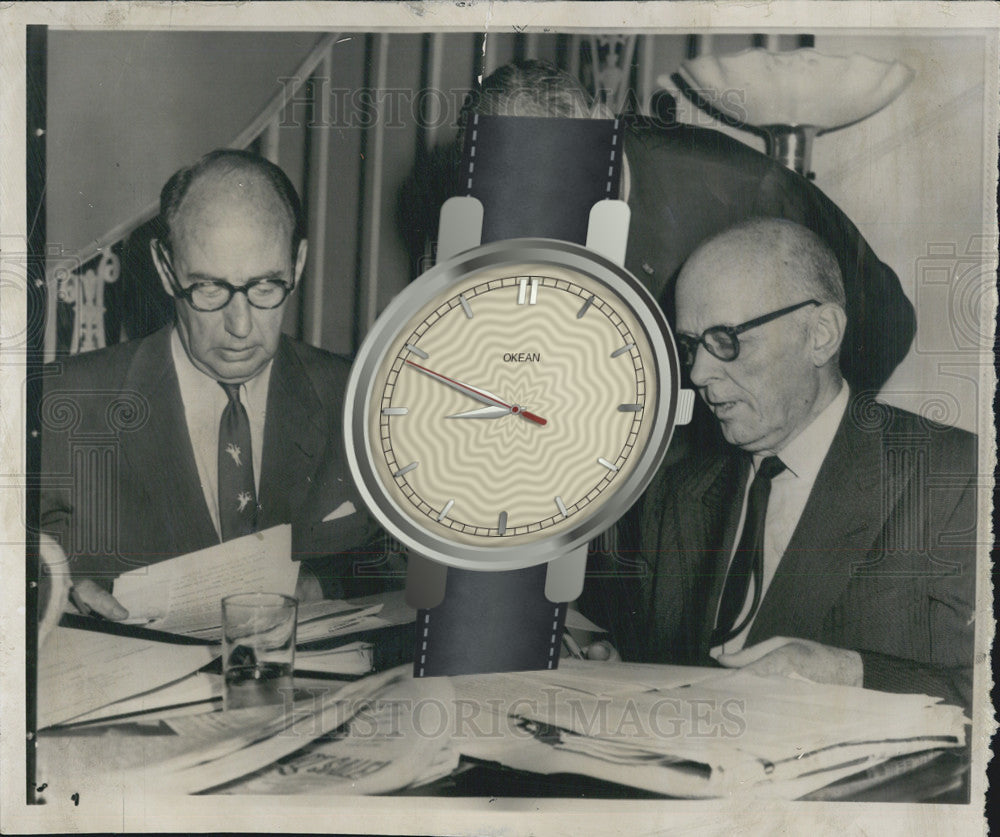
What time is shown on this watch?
8:48:49
